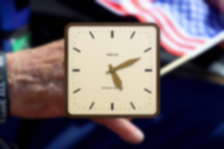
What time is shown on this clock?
5:11
